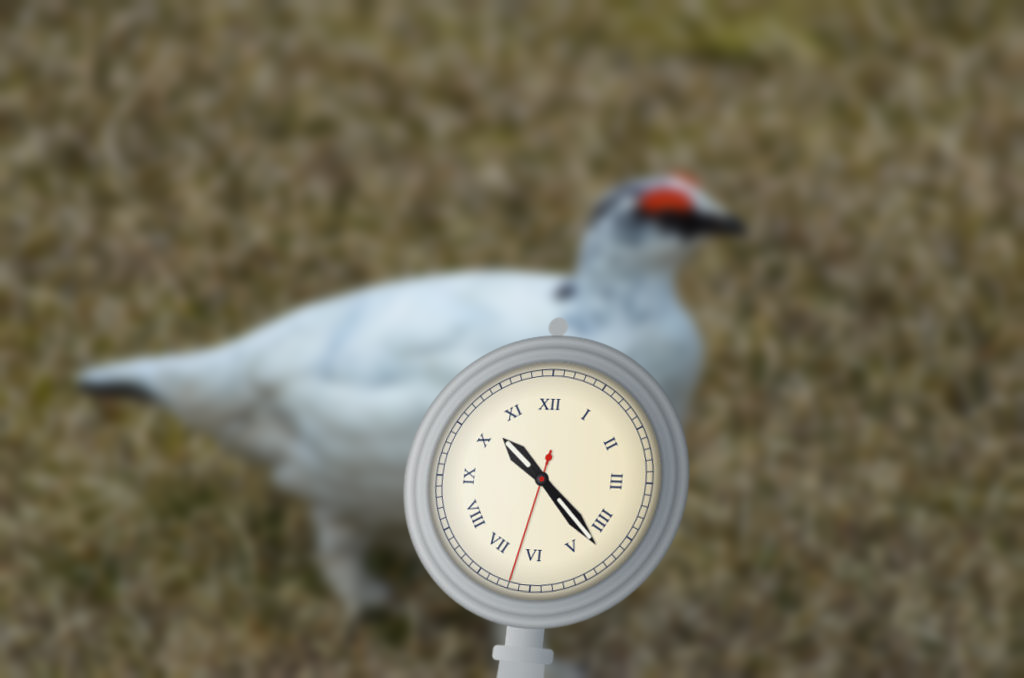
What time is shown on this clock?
10:22:32
